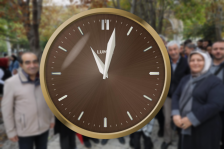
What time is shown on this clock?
11:02
